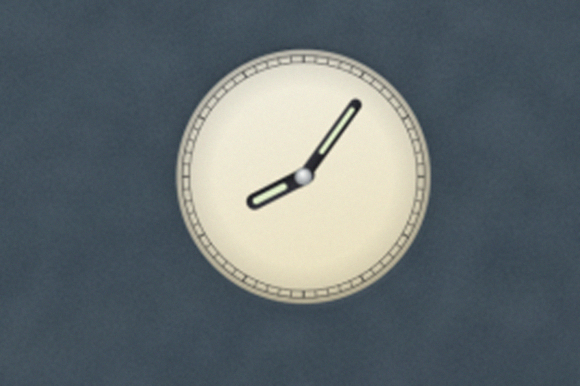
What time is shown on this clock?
8:06
